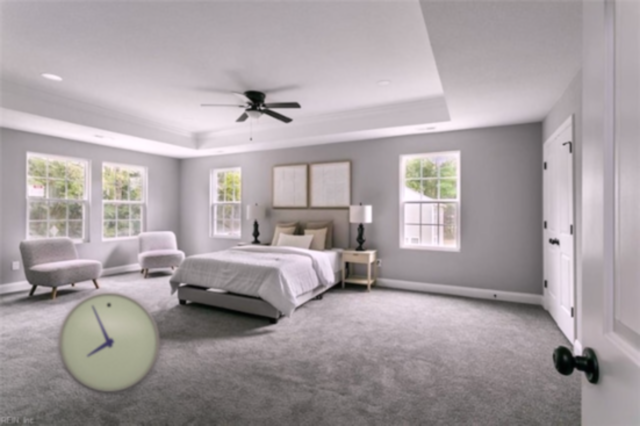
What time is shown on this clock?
7:56
